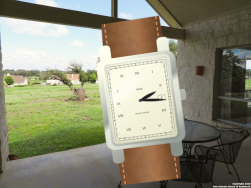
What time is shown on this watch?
2:16
